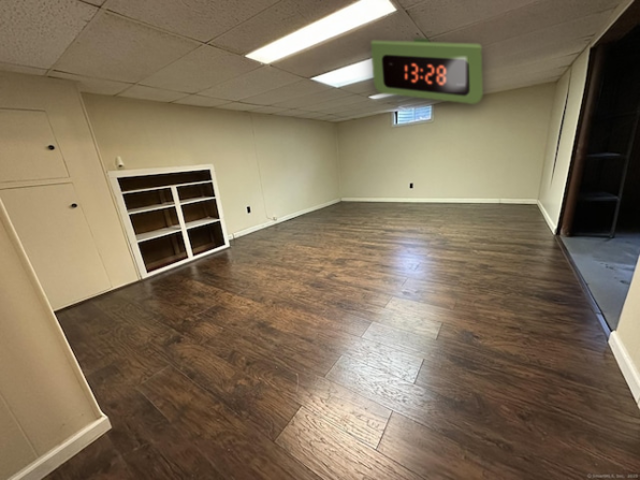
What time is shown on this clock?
13:28
